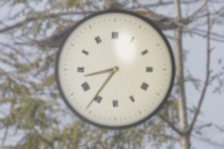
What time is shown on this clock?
8:36
